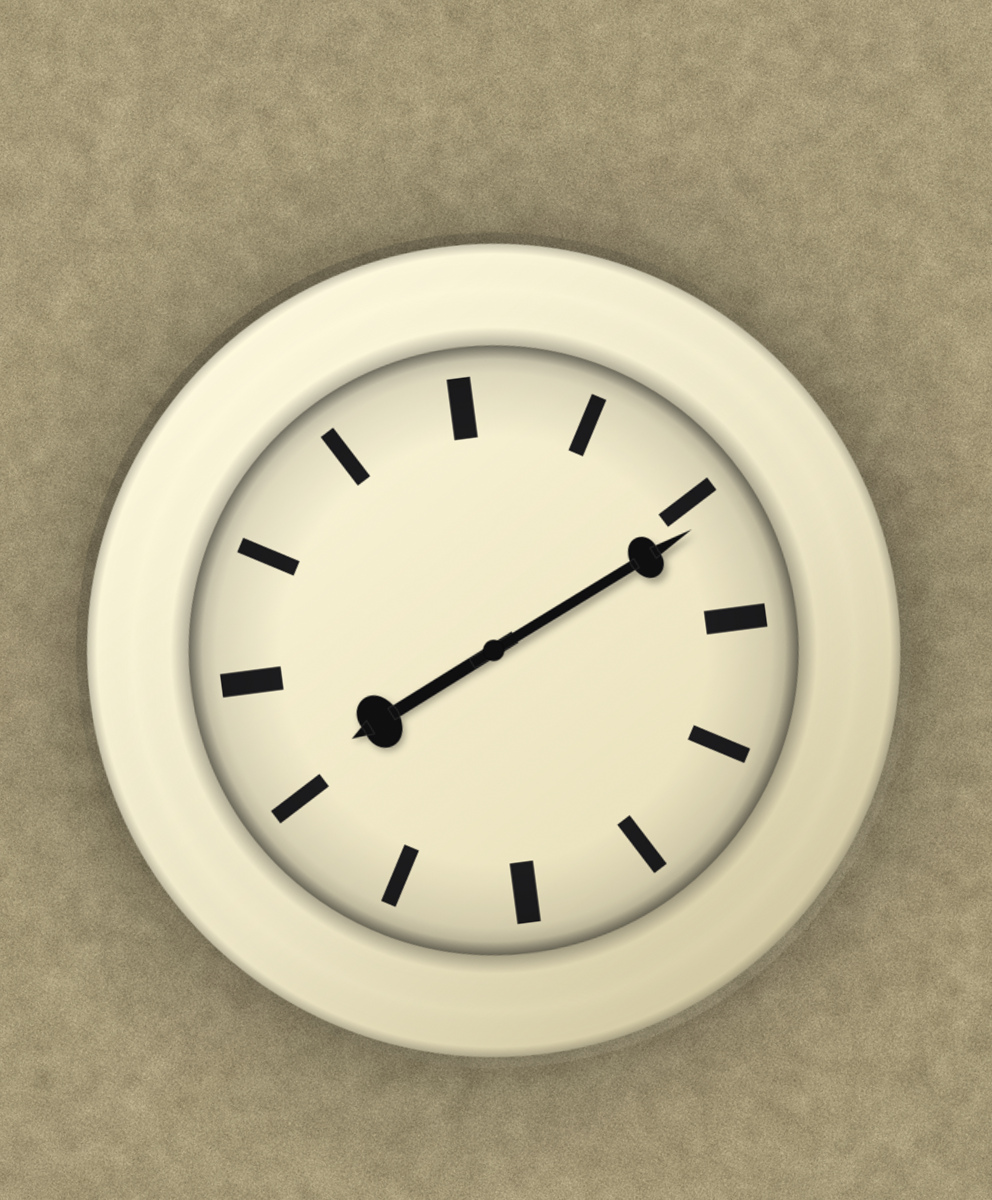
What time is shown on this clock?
8:11
